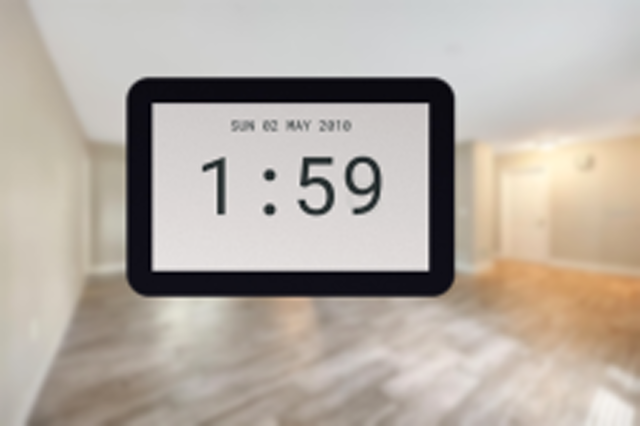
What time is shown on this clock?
1:59
